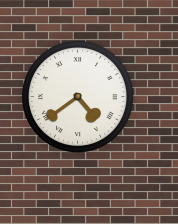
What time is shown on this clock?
4:39
